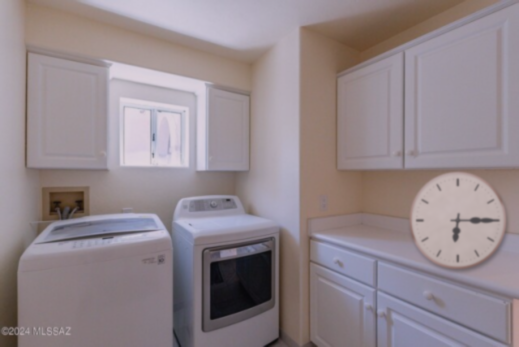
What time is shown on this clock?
6:15
